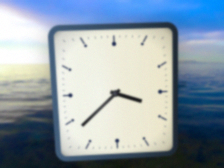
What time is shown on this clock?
3:38
